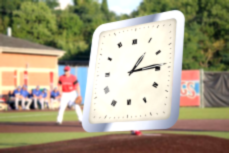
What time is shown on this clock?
1:14
